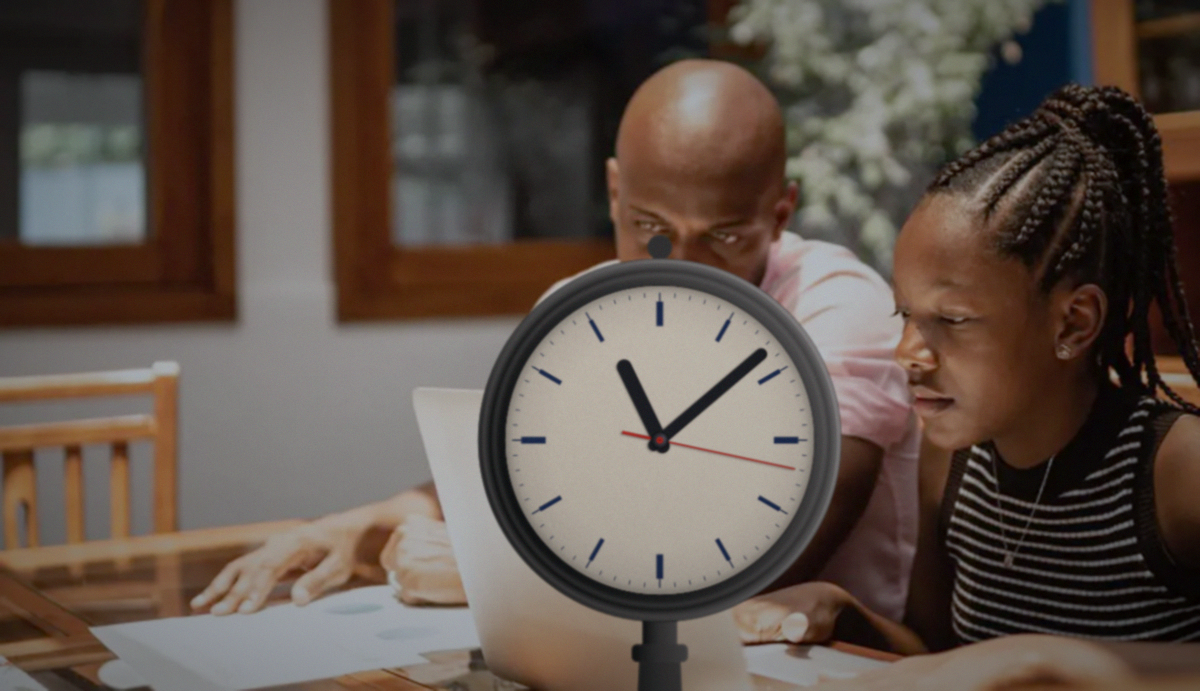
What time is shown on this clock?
11:08:17
